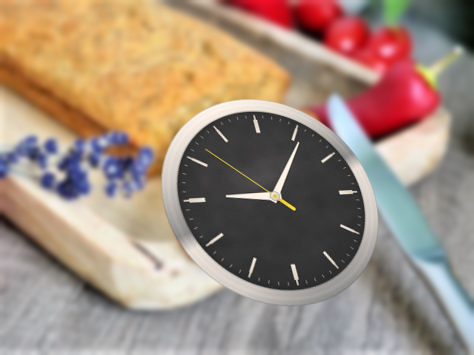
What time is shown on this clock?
9:05:52
